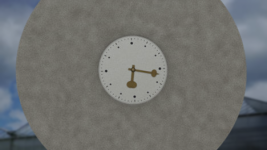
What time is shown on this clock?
6:17
